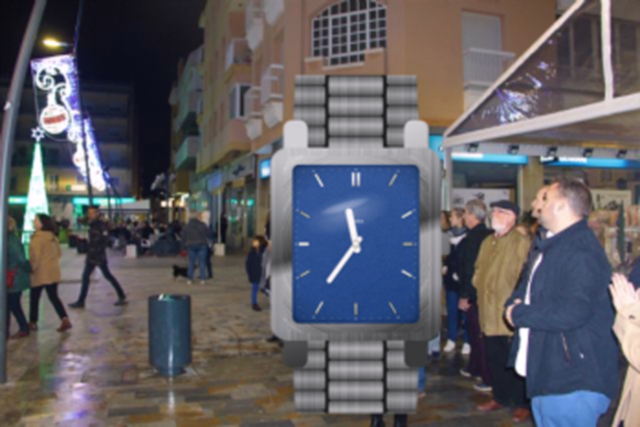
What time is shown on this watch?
11:36
